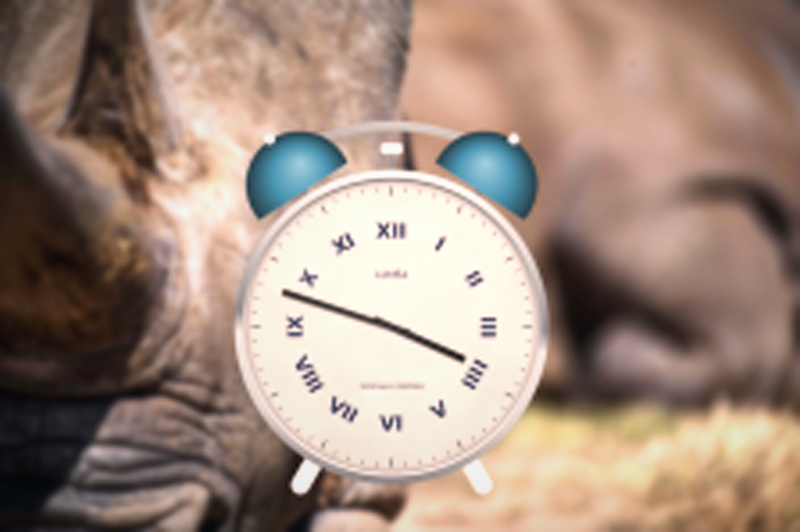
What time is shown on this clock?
3:48
